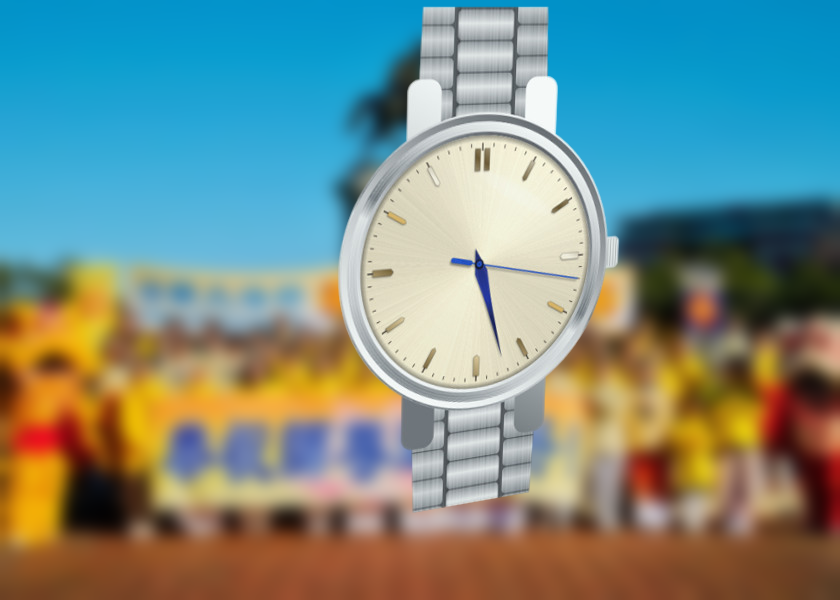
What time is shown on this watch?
5:27:17
